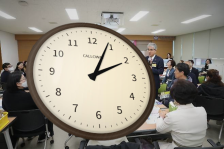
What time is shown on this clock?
2:04
